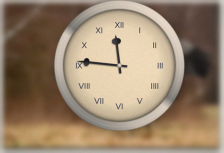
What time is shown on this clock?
11:46
